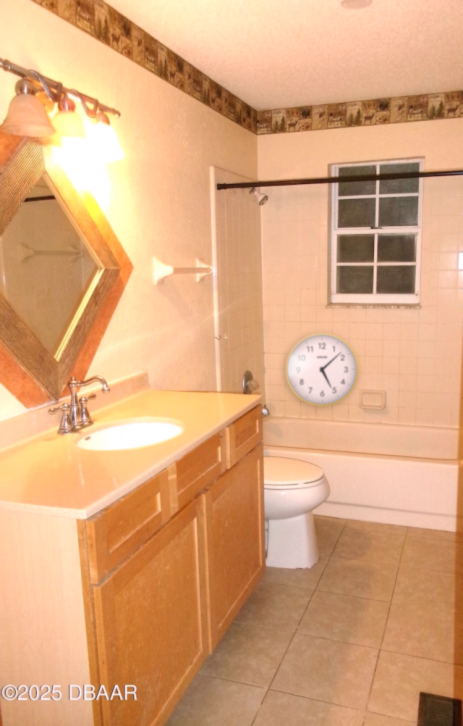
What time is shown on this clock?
5:08
